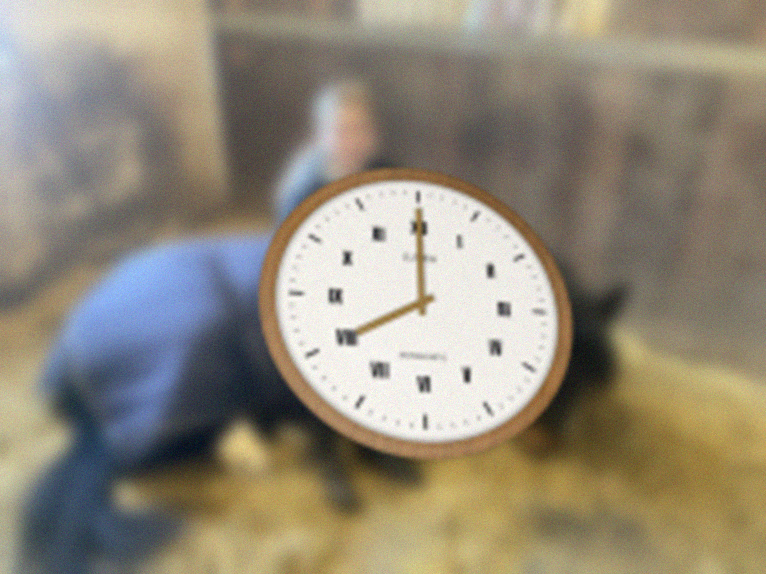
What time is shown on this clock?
8:00
